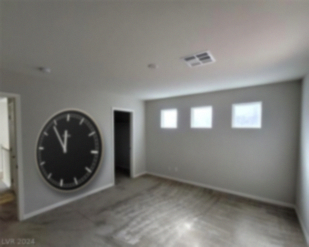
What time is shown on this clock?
11:54
